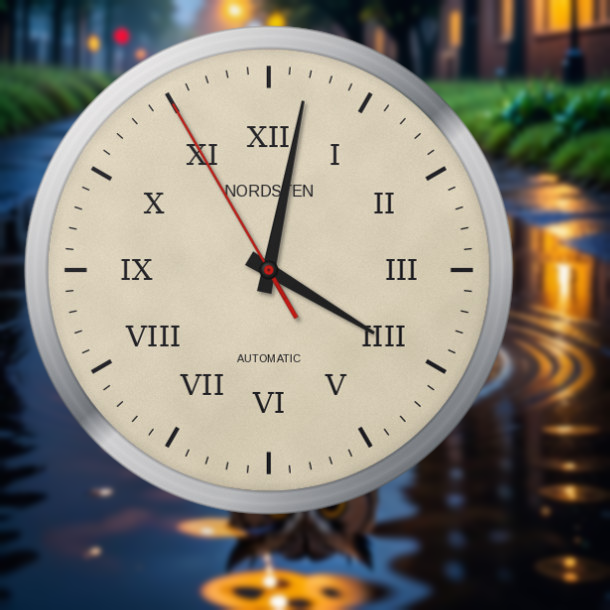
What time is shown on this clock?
4:01:55
